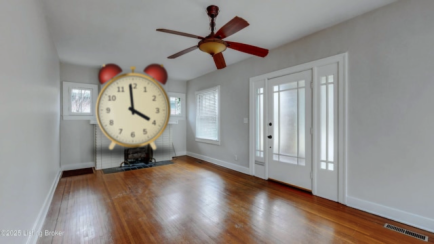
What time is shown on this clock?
3:59
